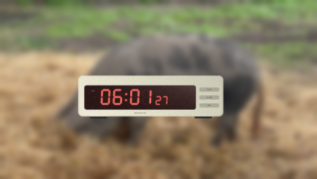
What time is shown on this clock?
6:01:27
